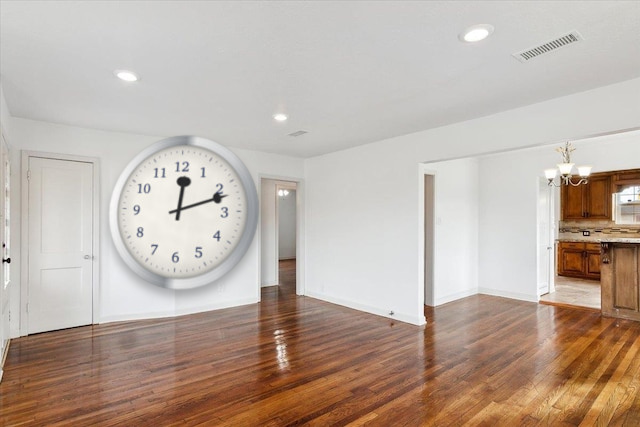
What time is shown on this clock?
12:12
